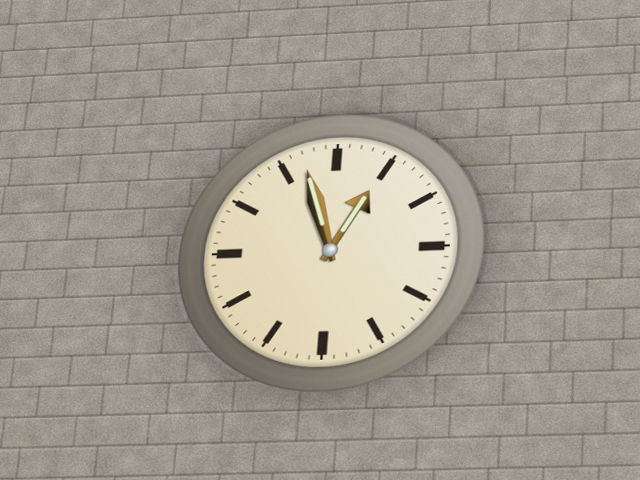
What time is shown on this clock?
12:57
